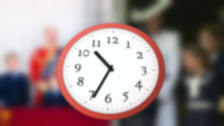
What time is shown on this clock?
10:34
